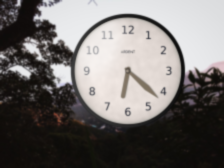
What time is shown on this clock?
6:22
